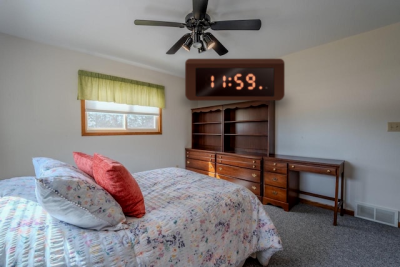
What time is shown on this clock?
11:59
